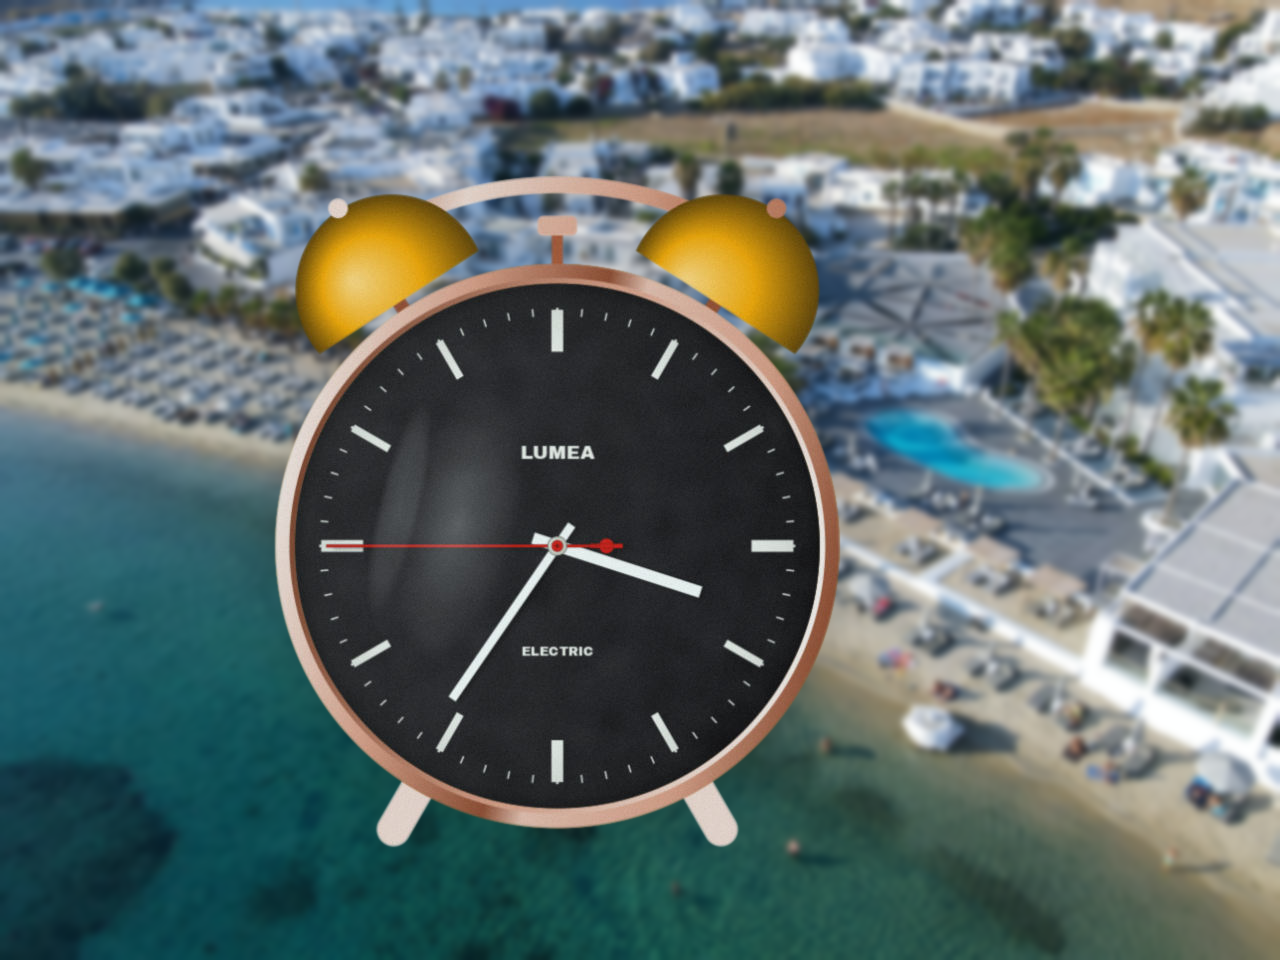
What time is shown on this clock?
3:35:45
